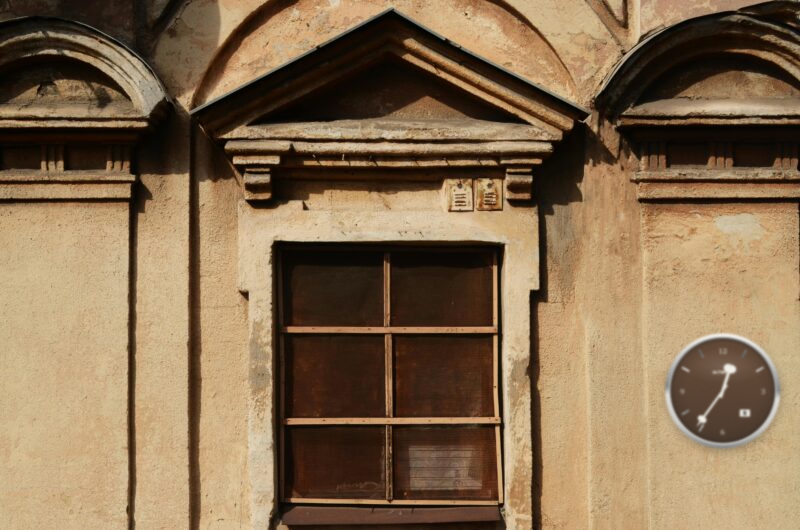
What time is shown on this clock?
12:36
